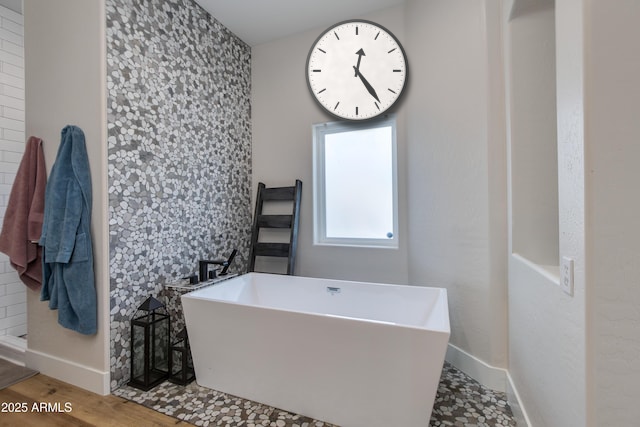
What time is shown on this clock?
12:24
